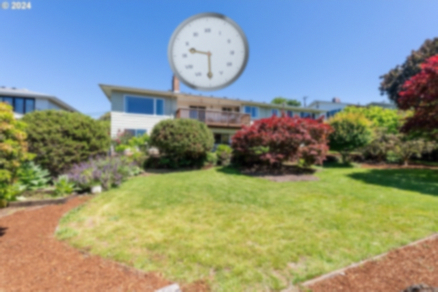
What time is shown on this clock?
9:30
